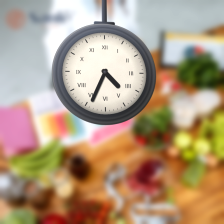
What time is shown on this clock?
4:34
